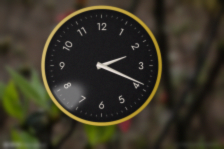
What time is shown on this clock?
2:19
